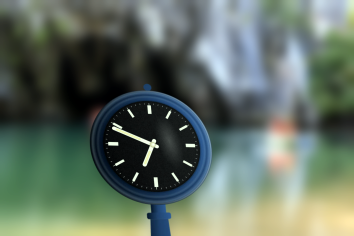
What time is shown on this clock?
6:49
